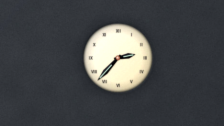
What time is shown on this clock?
2:37
